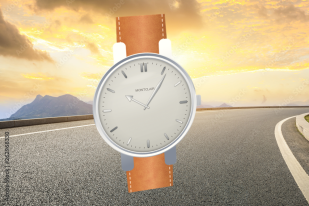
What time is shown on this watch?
10:06
